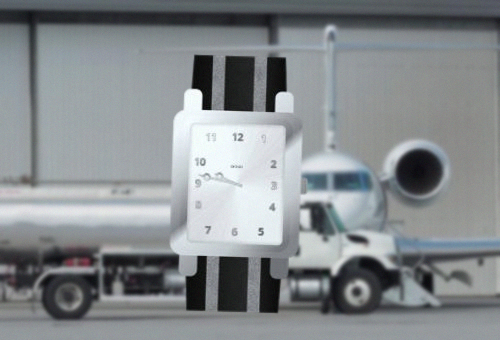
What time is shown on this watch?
9:47
